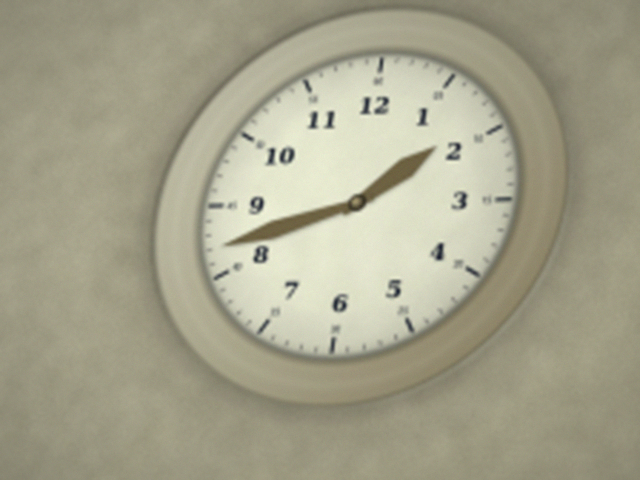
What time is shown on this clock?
1:42
